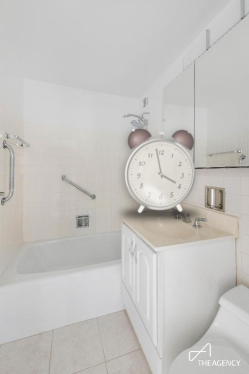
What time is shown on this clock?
3:58
